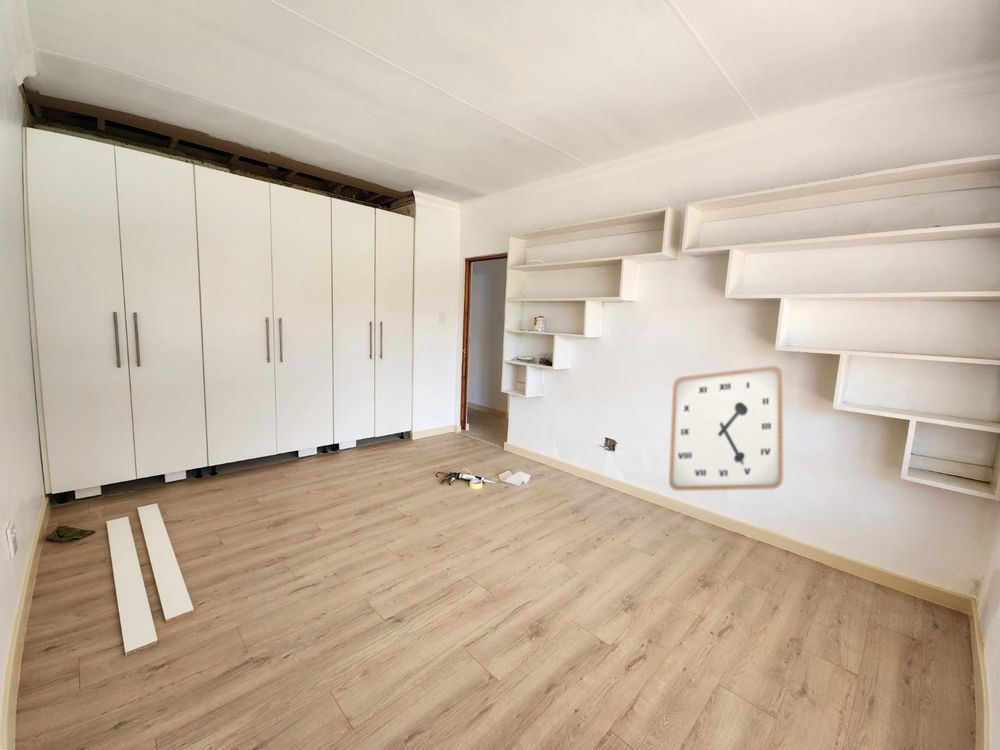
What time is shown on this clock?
1:25
